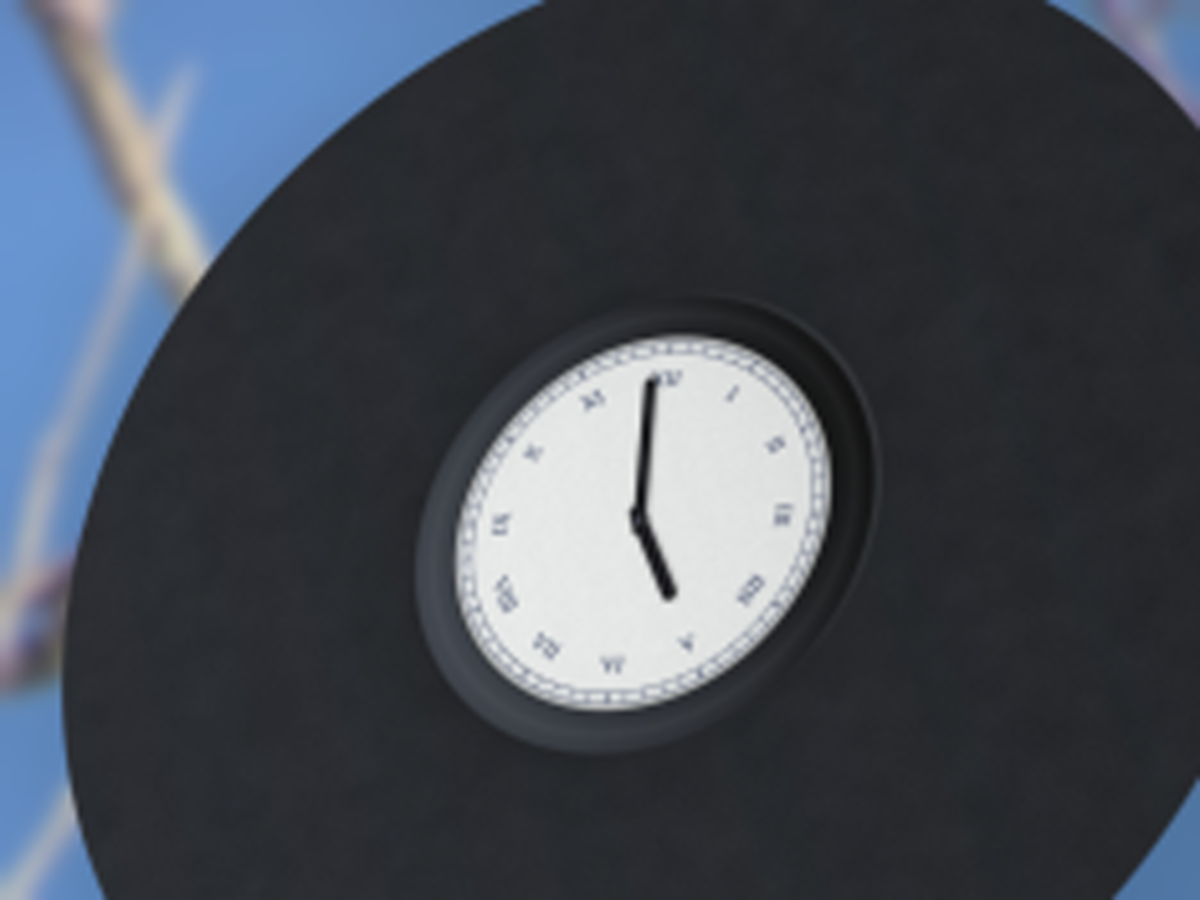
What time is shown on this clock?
4:59
